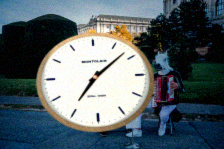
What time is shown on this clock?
7:08
